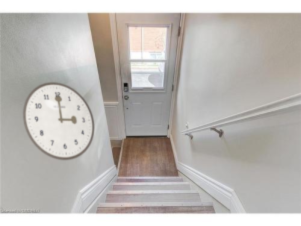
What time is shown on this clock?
3:00
